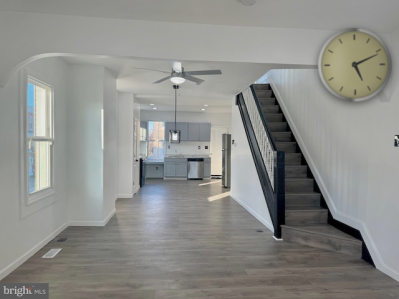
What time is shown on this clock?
5:11
